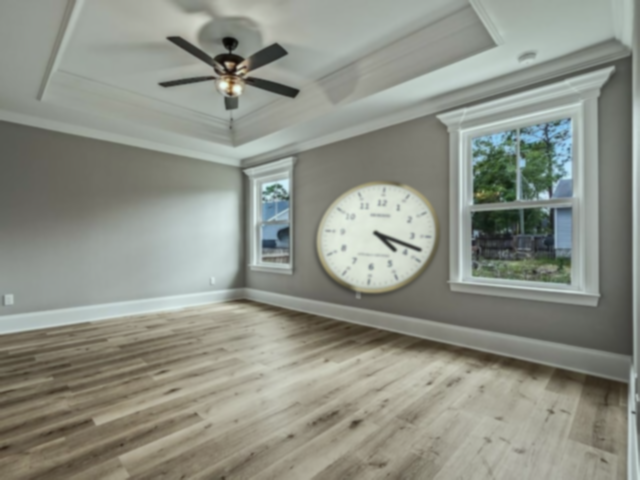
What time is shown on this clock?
4:18
